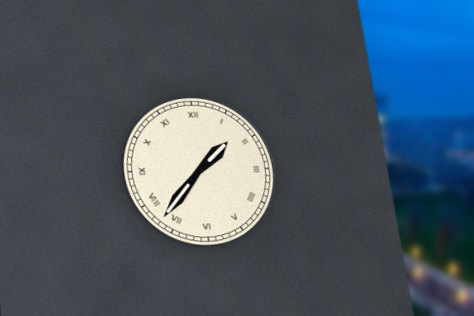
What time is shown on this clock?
1:37
